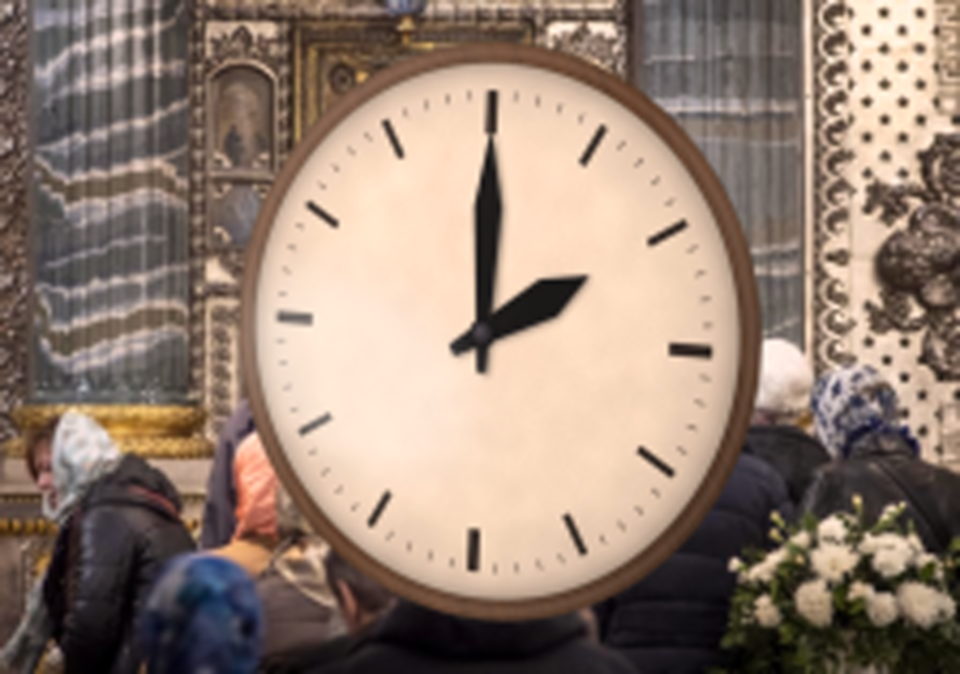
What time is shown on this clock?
2:00
